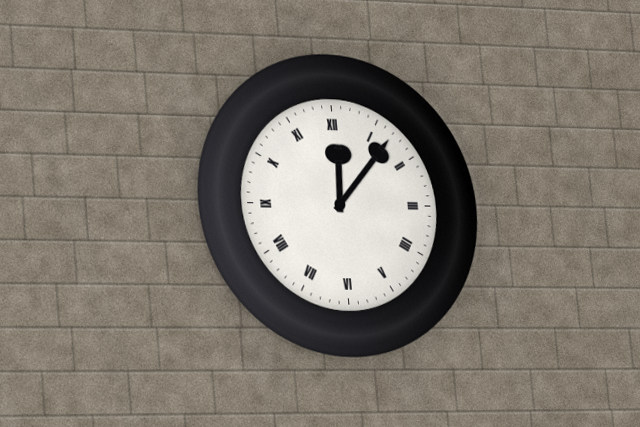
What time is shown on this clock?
12:07
